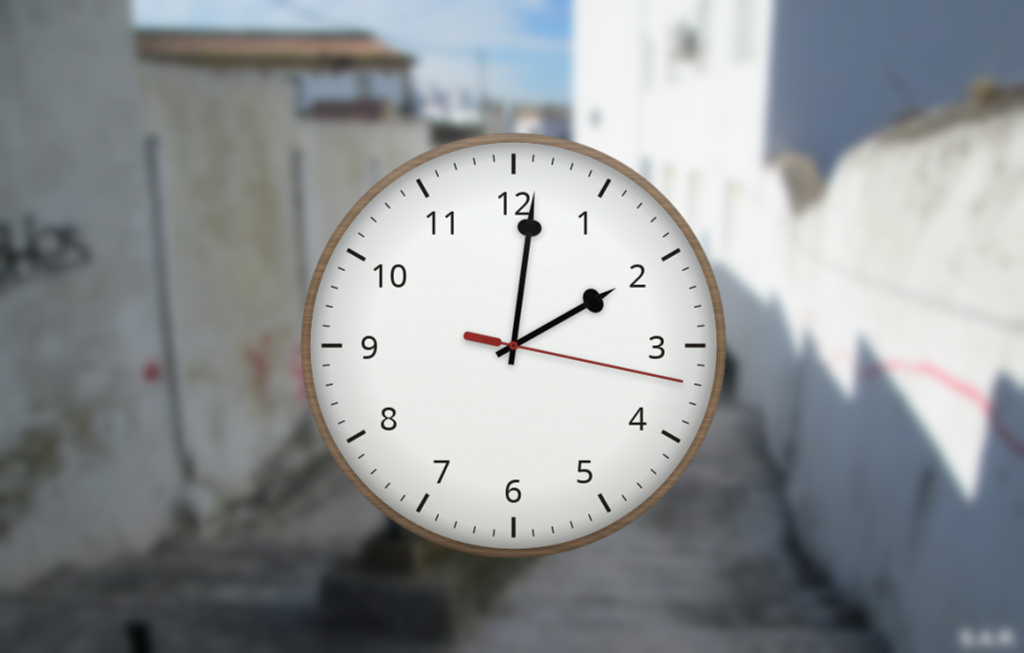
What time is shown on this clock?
2:01:17
